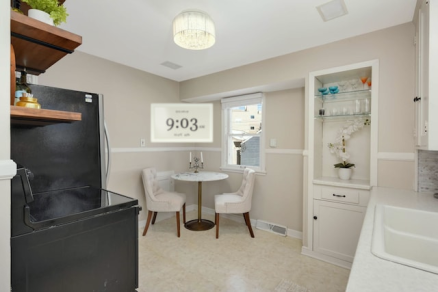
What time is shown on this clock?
9:03
